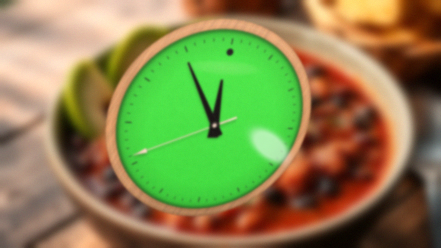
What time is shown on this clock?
11:54:41
